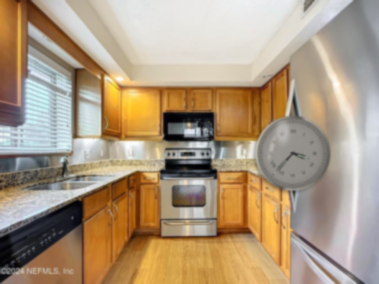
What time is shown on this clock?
3:37
